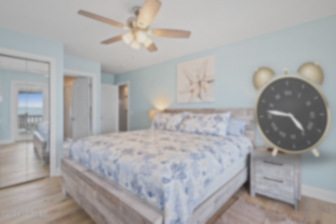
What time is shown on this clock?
4:47
